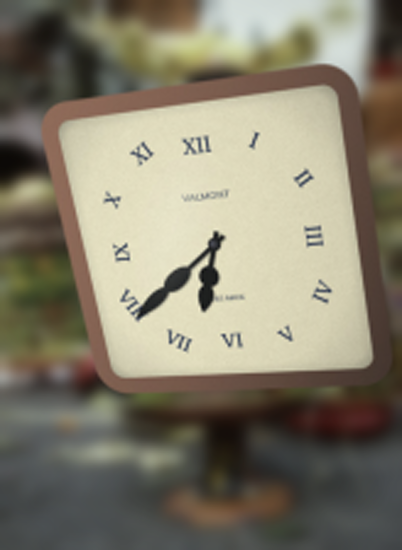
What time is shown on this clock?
6:39
